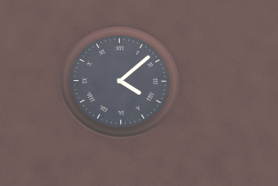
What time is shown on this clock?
4:08
